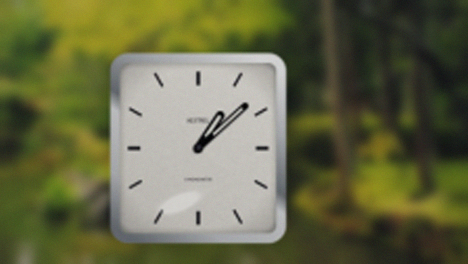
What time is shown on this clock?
1:08
